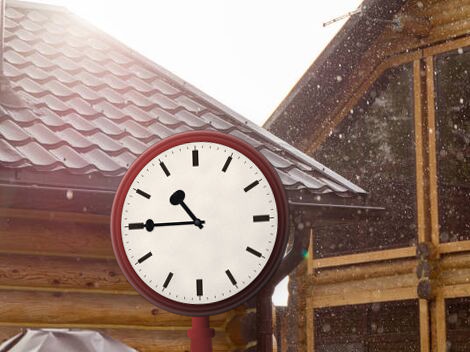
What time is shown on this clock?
10:45
